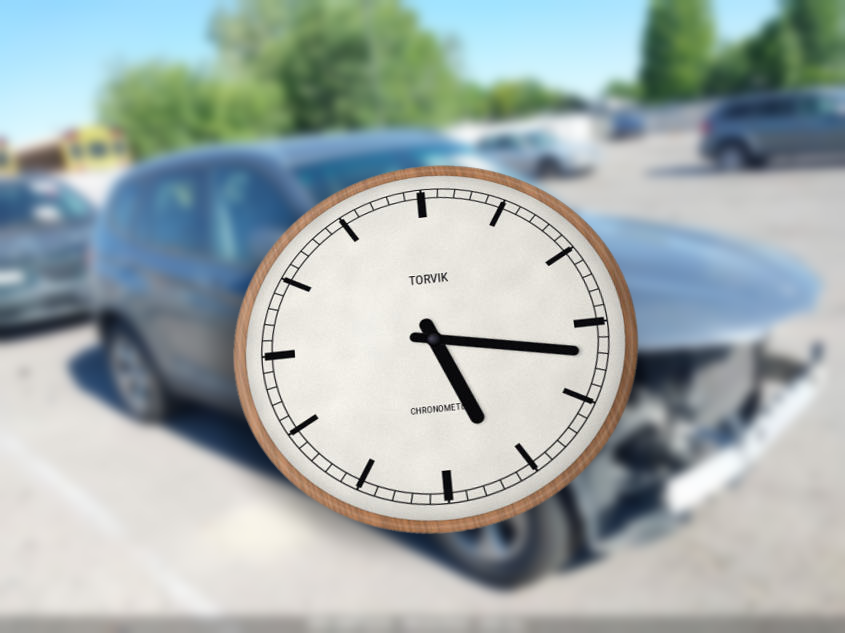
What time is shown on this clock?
5:17
